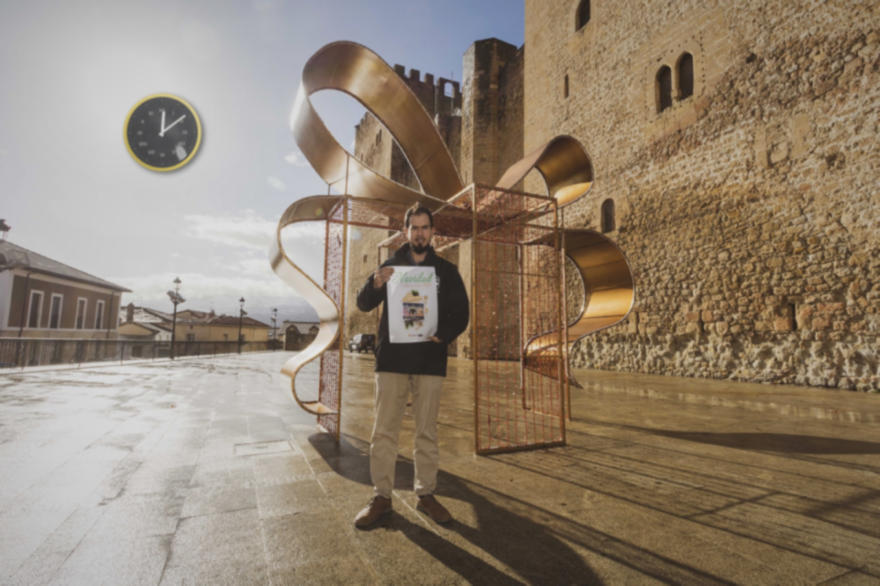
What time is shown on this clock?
12:09
